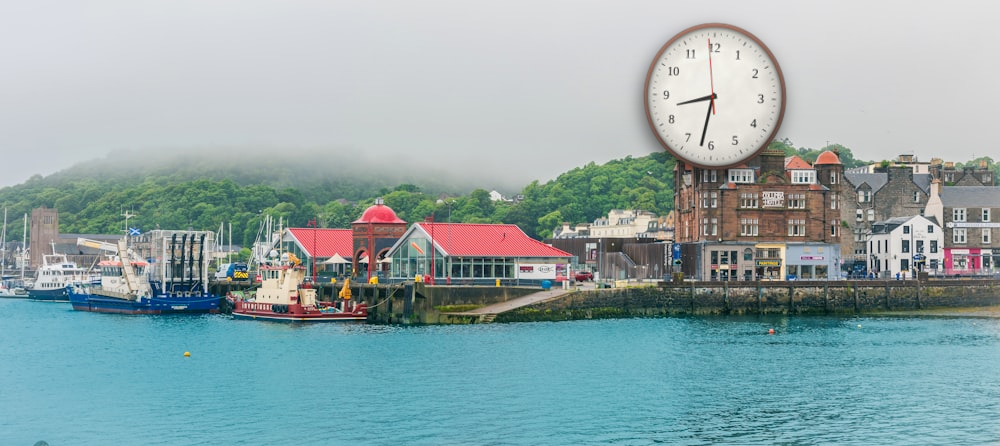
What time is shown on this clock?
8:31:59
